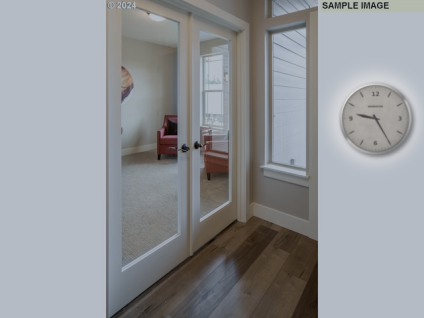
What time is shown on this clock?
9:25
